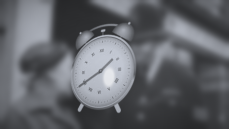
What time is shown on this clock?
1:40
